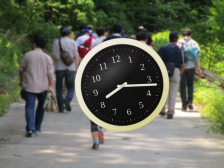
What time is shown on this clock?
8:17
